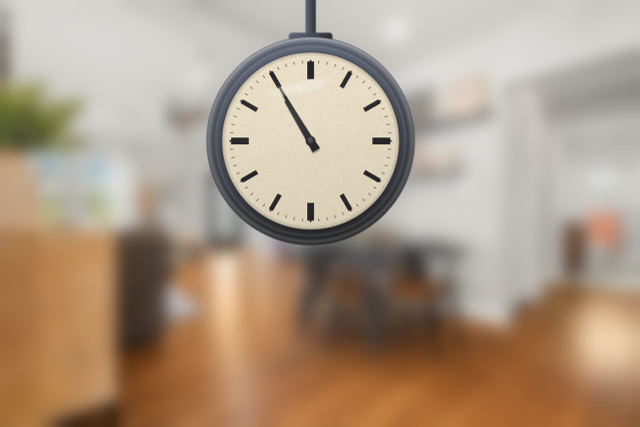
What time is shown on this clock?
10:55
